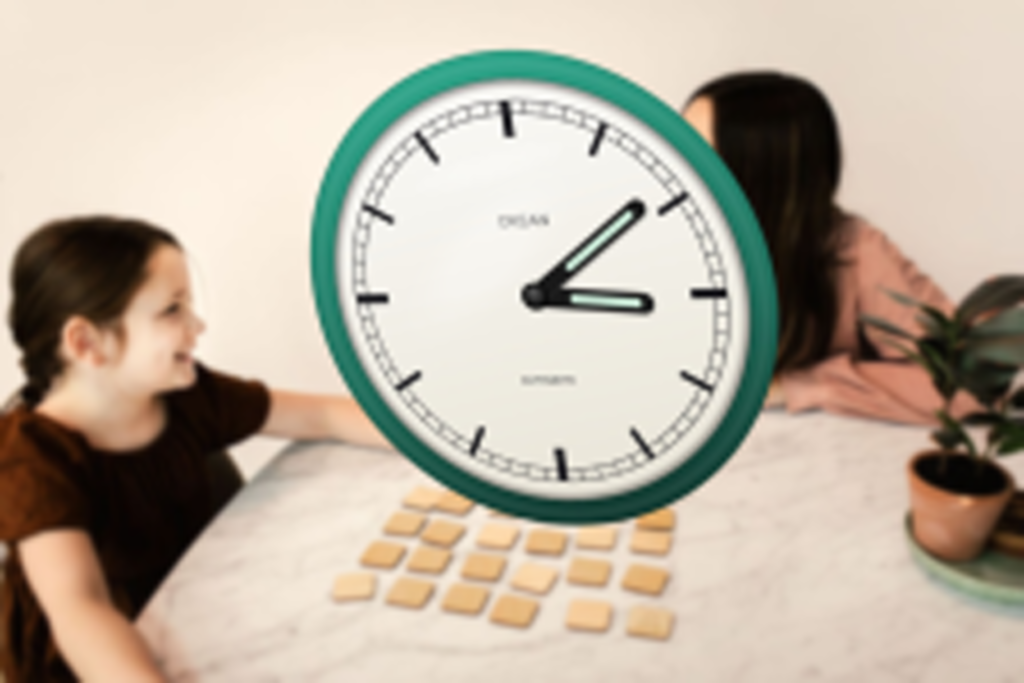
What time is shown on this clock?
3:09
